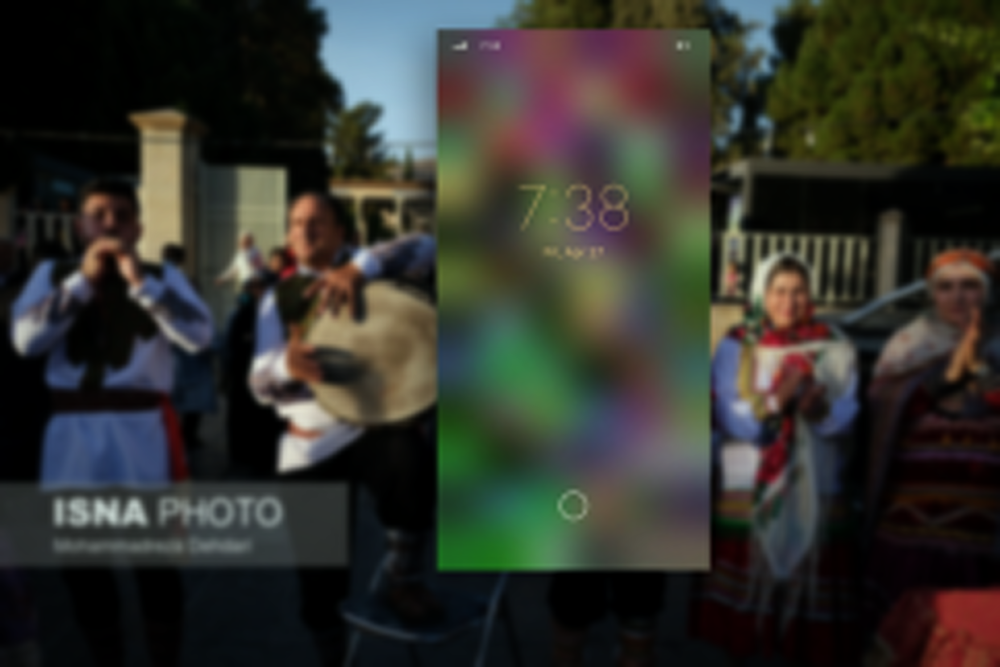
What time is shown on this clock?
7:38
